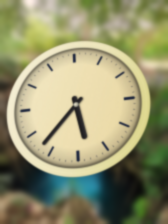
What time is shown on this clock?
5:37
